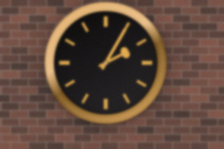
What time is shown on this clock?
2:05
